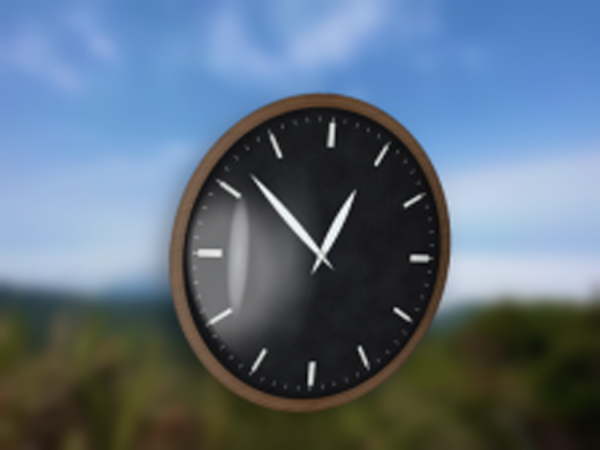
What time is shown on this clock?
12:52
